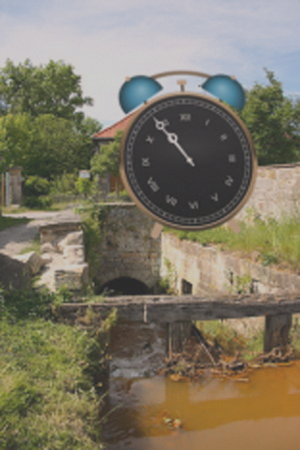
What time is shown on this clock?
10:54
